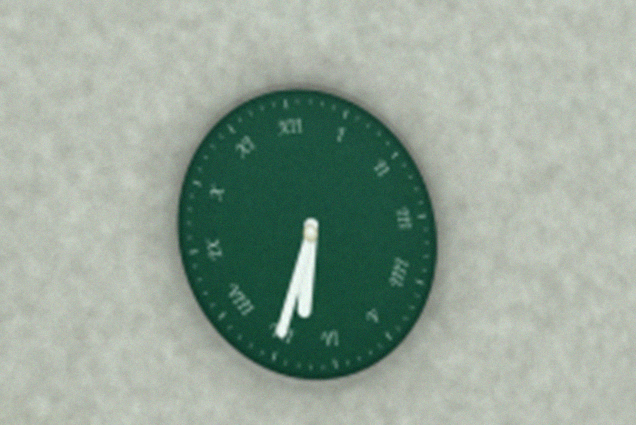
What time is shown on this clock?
6:35
